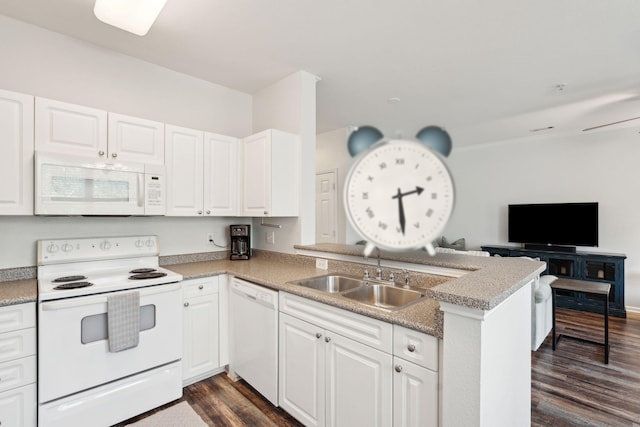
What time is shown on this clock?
2:29
